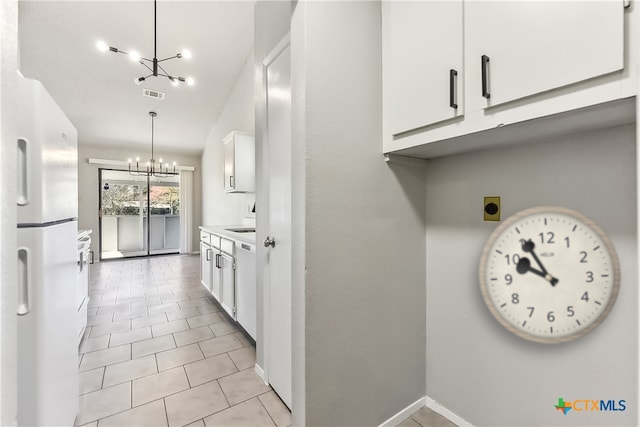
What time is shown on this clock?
9:55
